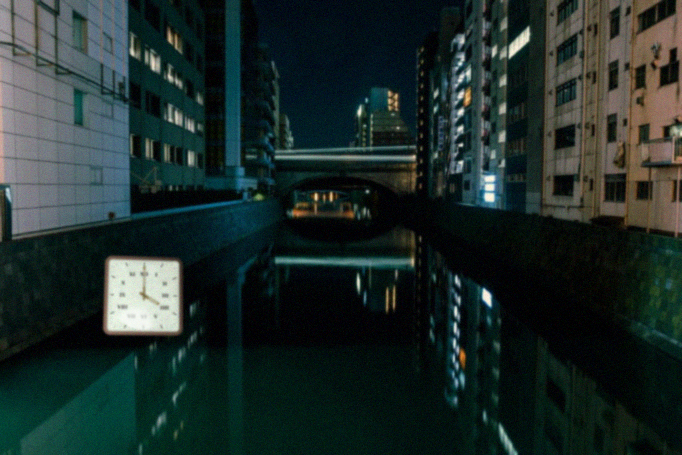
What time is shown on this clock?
4:00
